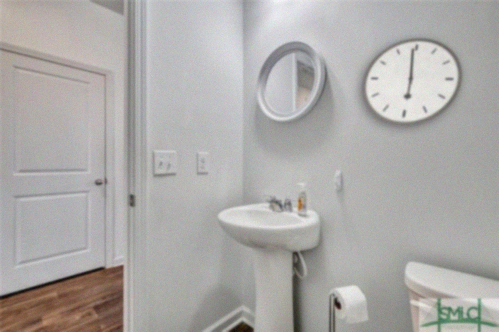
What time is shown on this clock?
5:59
